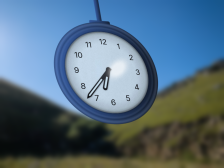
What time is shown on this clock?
6:37
